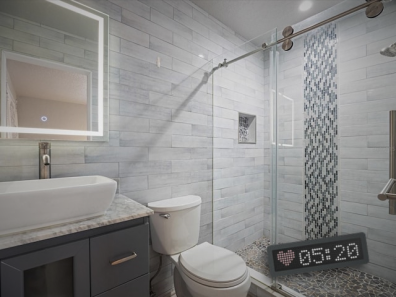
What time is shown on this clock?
5:20
